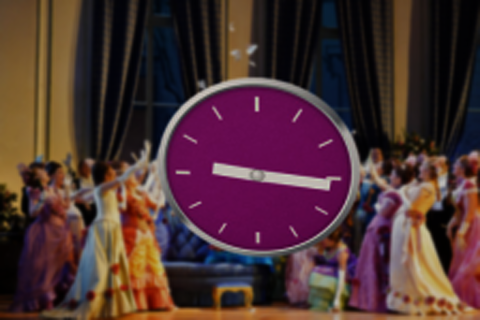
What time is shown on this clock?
9:16
